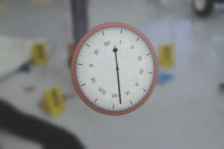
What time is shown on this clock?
12:33
